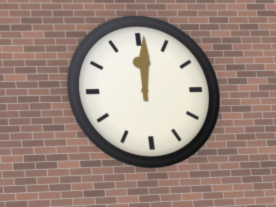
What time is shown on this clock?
12:01
